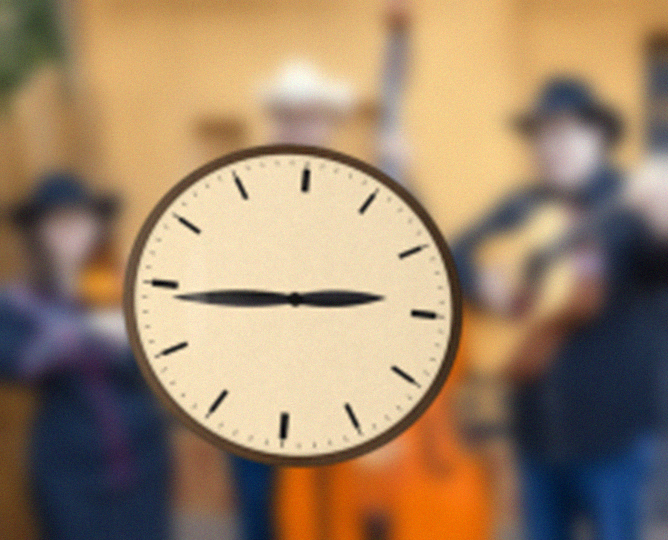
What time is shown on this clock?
2:44
